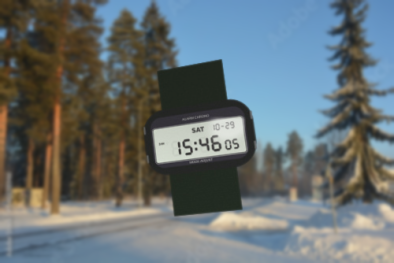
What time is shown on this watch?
15:46:05
